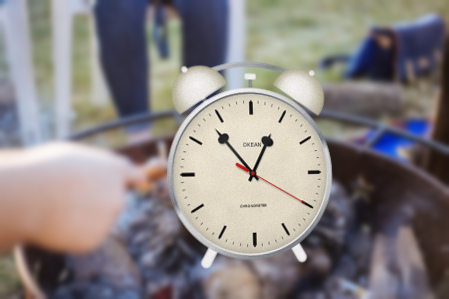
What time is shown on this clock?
12:53:20
